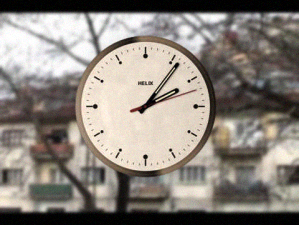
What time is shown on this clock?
2:06:12
